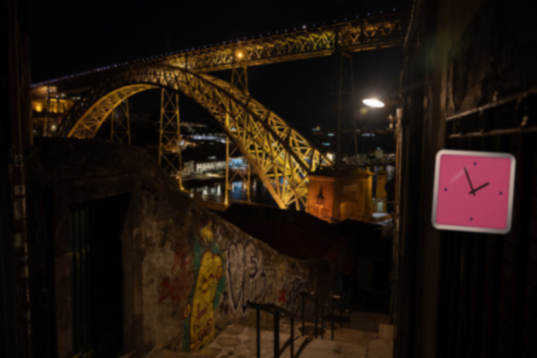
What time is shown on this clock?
1:56
